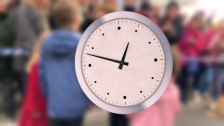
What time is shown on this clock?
12:48
